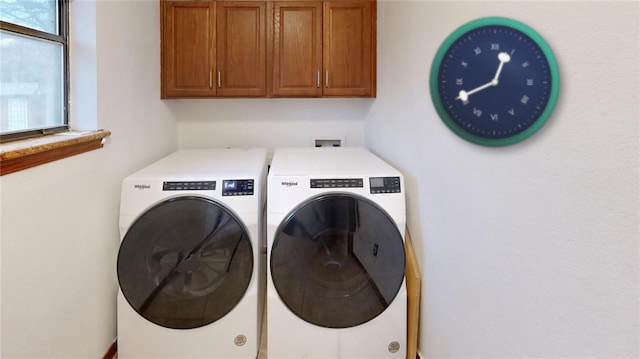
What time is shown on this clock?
12:41
